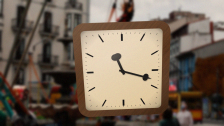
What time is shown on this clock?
11:18
